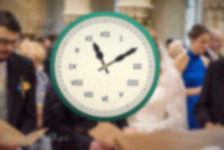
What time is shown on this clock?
11:10
